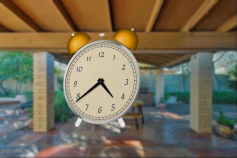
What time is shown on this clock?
4:39
